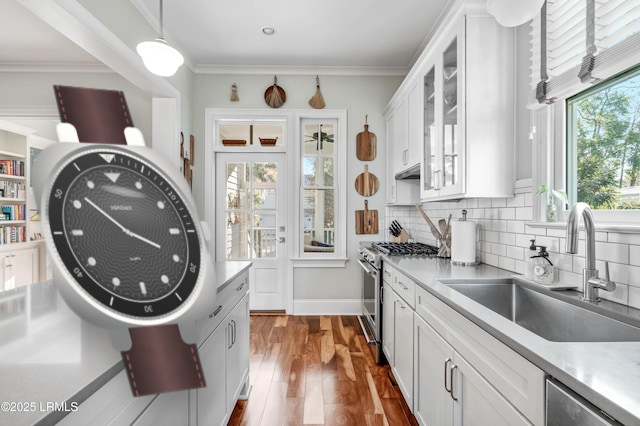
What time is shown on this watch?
3:52
